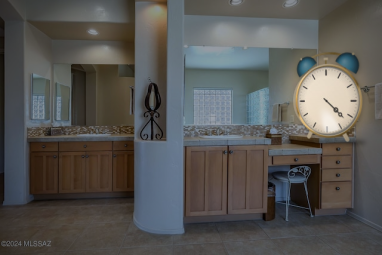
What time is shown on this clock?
4:22
